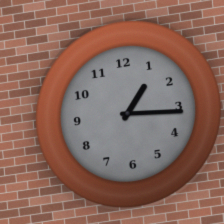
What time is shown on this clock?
1:16
